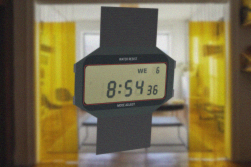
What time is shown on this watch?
8:54:36
